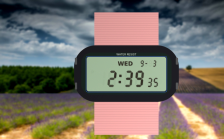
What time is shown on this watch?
2:39:35
